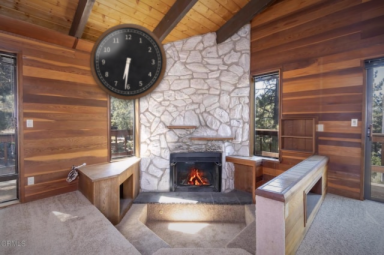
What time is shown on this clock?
6:31
